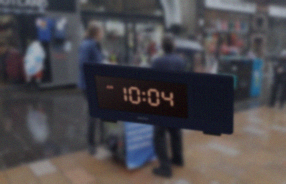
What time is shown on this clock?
10:04
